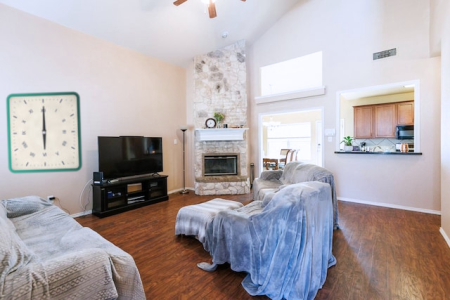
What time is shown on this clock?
6:00
